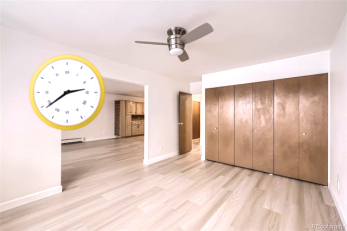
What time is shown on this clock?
2:39
